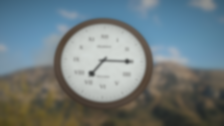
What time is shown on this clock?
7:15
